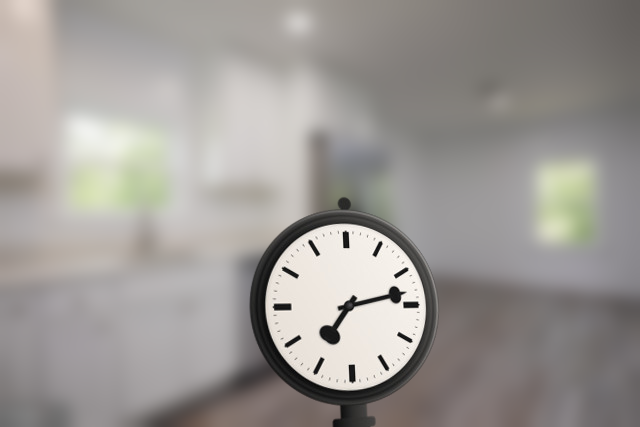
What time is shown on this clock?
7:13
